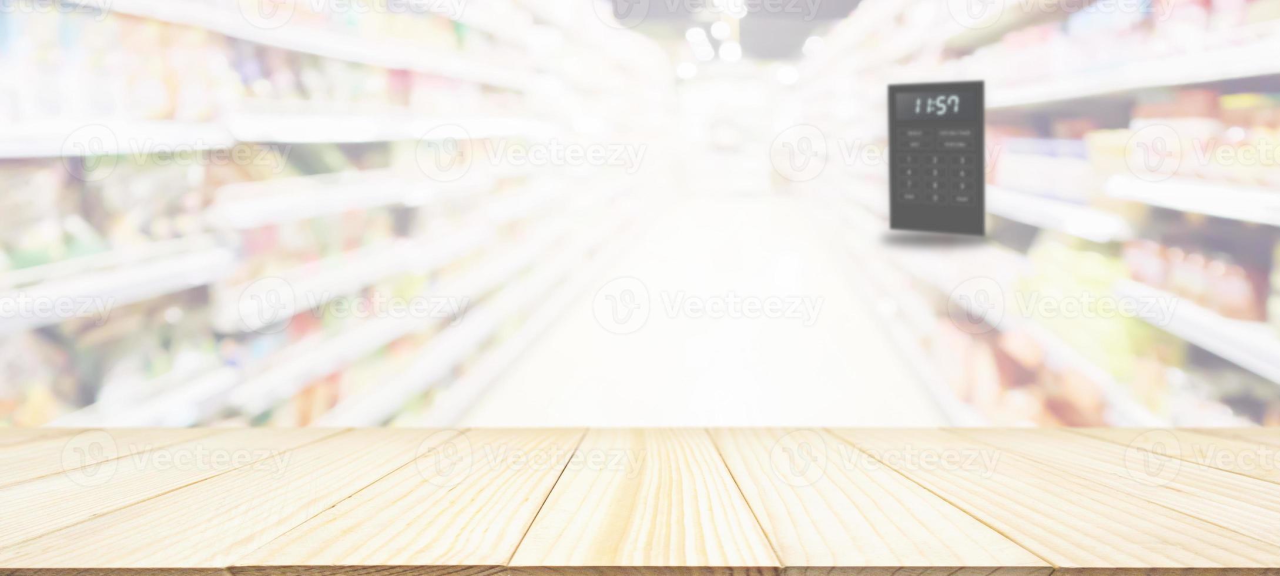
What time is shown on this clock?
11:57
